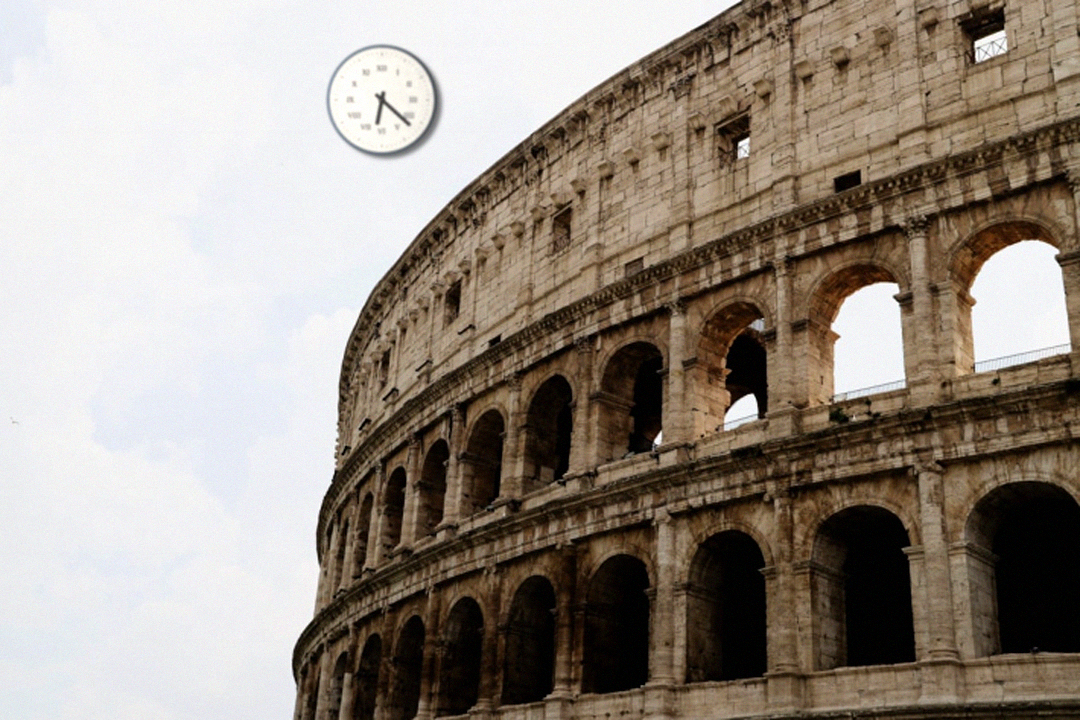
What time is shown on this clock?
6:22
